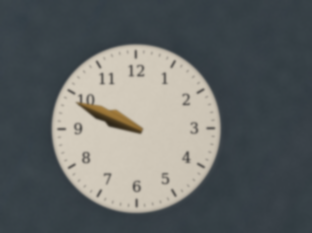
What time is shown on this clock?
9:49
